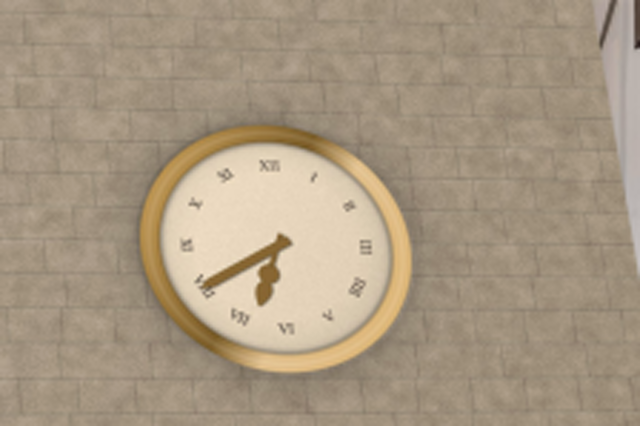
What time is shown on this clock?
6:40
